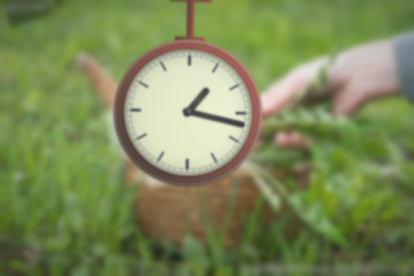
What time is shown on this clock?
1:17
